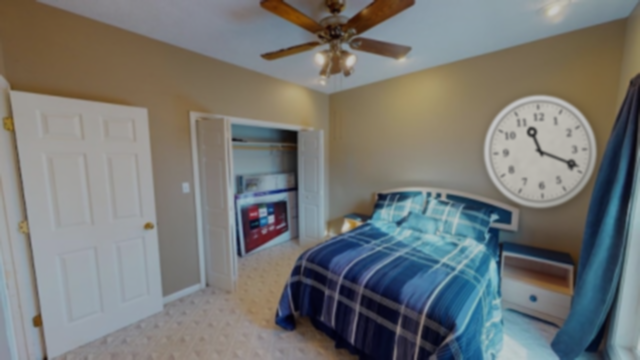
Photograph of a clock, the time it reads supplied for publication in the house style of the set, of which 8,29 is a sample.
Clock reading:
11,19
